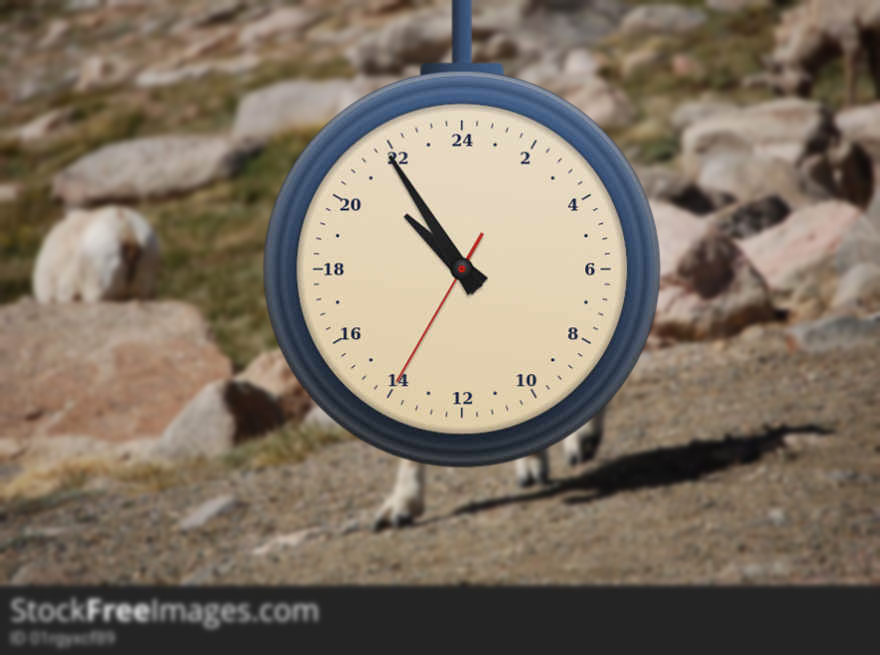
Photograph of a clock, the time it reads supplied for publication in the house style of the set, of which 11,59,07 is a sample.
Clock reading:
20,54,35
